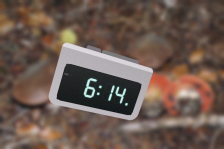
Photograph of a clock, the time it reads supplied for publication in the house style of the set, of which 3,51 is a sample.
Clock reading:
6,14
